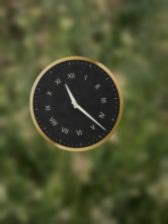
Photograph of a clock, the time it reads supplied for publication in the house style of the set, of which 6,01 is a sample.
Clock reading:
11,23
